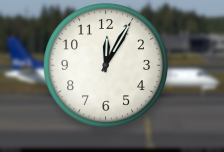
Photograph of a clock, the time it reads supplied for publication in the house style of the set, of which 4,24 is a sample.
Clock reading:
12,05
